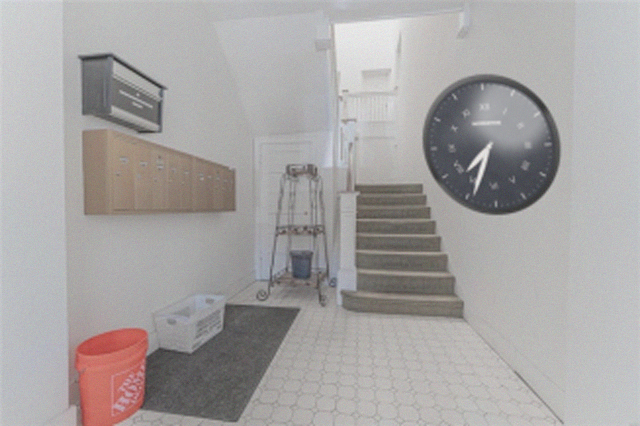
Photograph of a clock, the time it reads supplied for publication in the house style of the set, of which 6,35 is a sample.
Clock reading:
7,34
